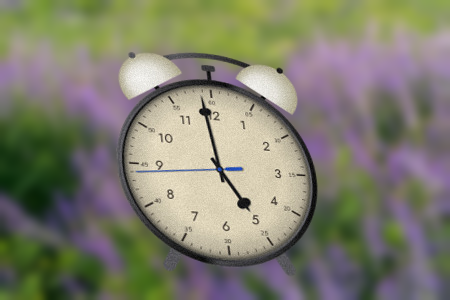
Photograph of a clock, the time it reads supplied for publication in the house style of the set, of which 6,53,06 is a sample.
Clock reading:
4,58,44
